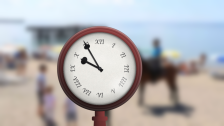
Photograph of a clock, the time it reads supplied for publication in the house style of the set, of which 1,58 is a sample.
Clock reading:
9,55
